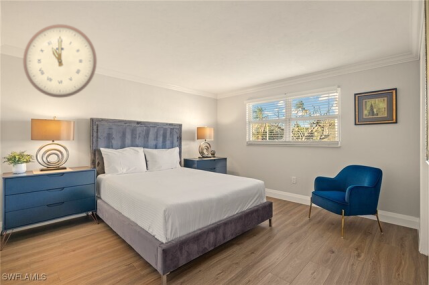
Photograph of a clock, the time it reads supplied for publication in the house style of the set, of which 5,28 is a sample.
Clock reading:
11,00
